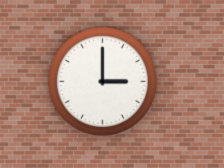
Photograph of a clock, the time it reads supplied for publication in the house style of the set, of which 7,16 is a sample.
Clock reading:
3,00
